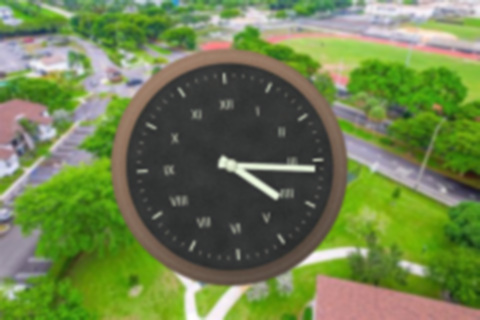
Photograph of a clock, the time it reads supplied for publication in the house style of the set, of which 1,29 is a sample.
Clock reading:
4,16
